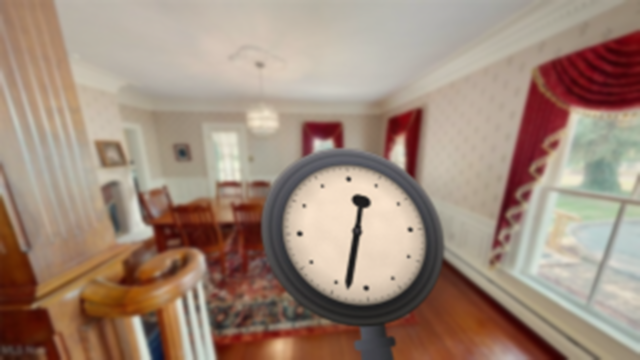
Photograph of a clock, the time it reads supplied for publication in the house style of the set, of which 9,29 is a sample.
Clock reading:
12,33
